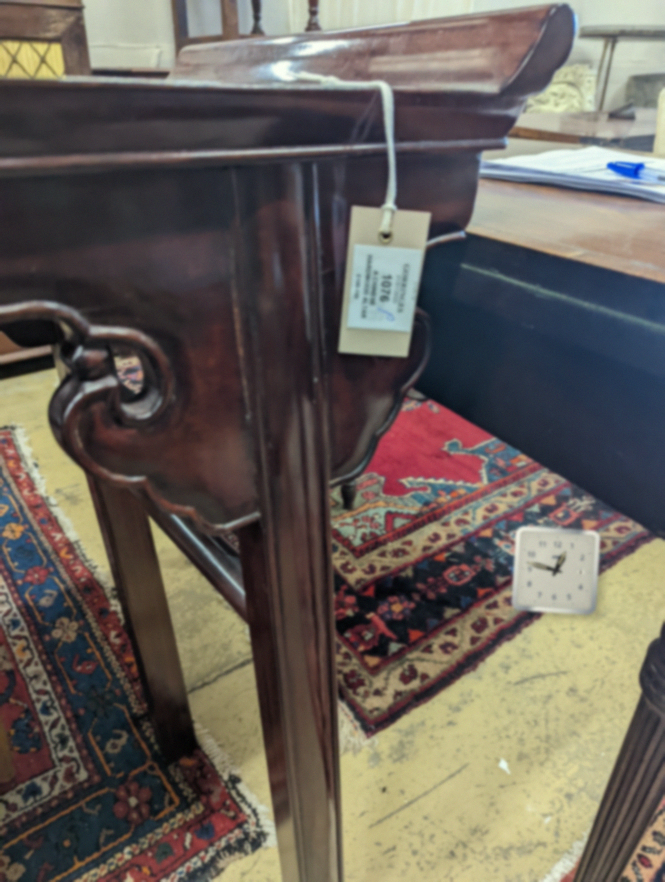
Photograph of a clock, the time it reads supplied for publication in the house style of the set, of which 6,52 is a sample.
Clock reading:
12,47
